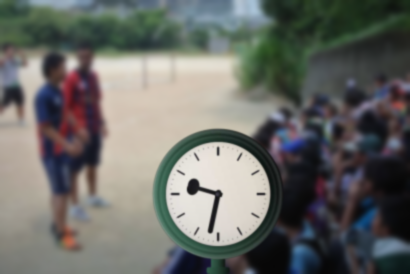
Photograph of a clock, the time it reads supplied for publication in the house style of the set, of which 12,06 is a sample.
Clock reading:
9,32
